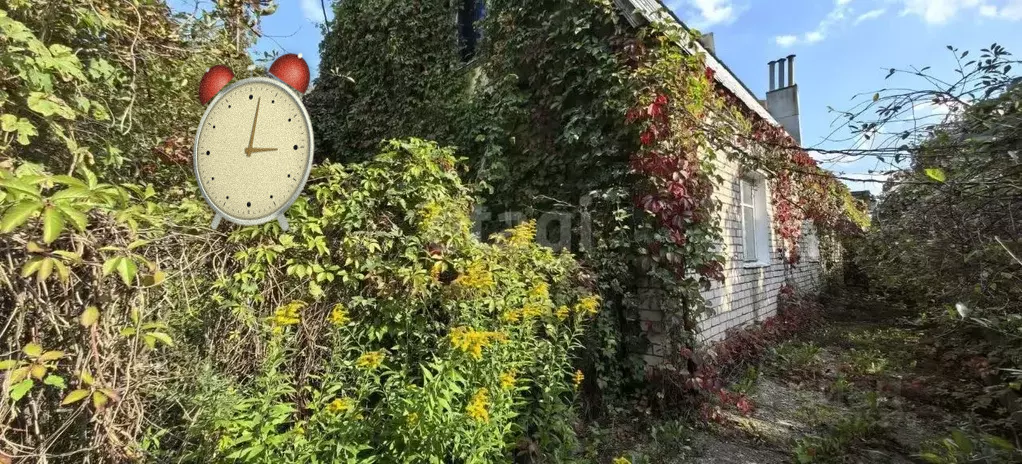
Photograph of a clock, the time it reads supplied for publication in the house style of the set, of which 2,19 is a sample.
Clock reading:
3,02
